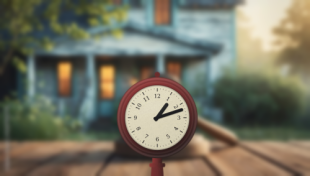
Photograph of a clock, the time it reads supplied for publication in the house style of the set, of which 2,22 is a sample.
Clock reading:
1,12
